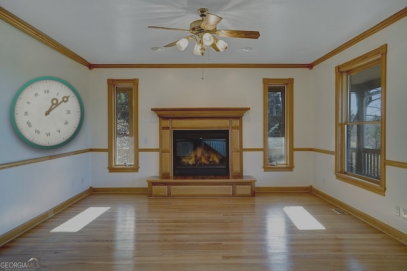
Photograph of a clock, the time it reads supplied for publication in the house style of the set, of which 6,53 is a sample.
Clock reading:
1,09
